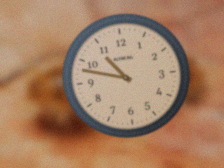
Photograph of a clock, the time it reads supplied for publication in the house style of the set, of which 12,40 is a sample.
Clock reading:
10,48
